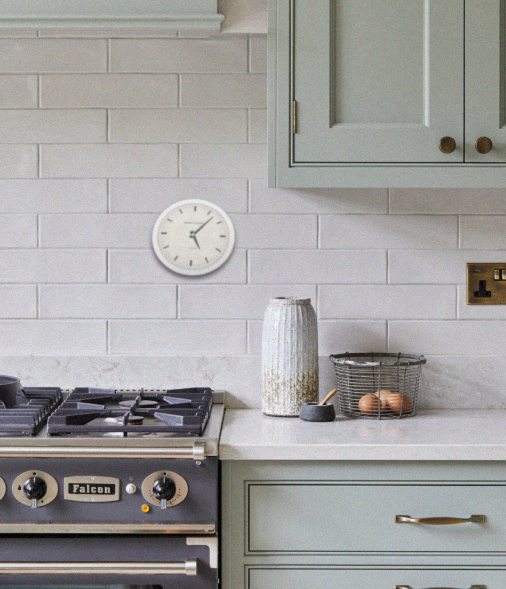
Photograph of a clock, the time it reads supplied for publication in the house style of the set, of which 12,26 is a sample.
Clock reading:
5,07
